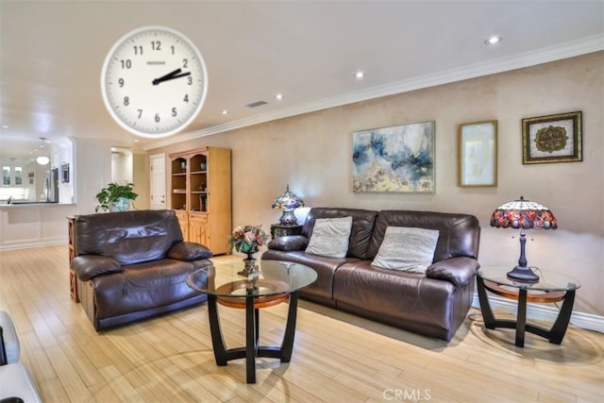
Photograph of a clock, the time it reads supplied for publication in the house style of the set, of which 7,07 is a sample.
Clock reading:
2,13
